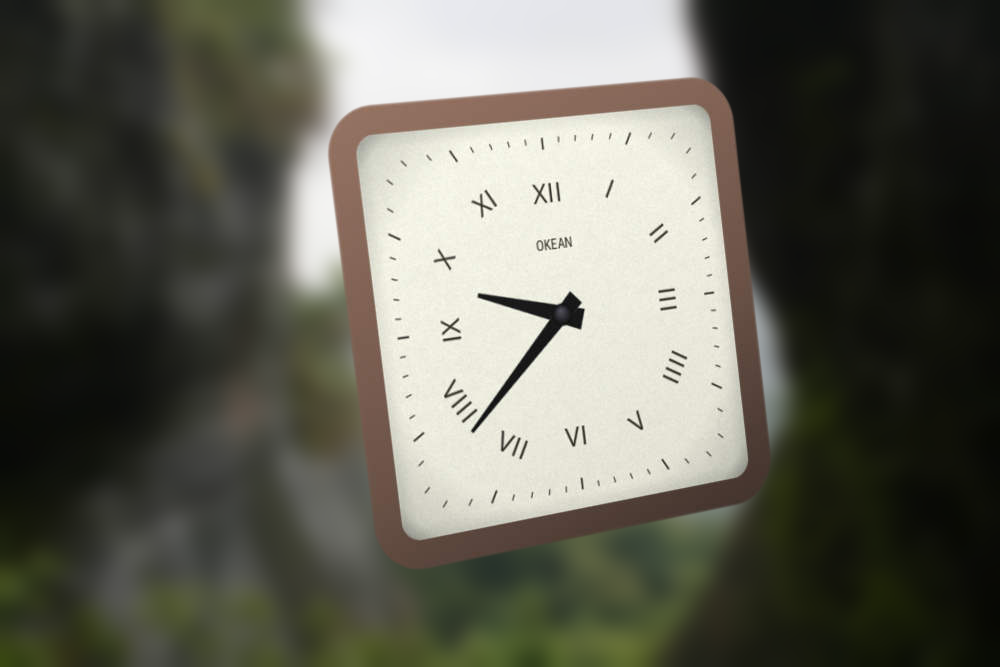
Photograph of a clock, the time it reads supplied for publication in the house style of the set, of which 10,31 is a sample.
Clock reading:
9,38
